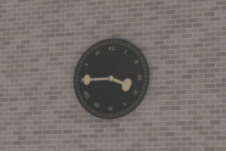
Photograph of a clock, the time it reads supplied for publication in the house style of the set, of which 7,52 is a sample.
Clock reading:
3,45
